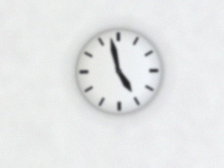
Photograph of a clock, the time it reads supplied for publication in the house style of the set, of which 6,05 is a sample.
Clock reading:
4,58
